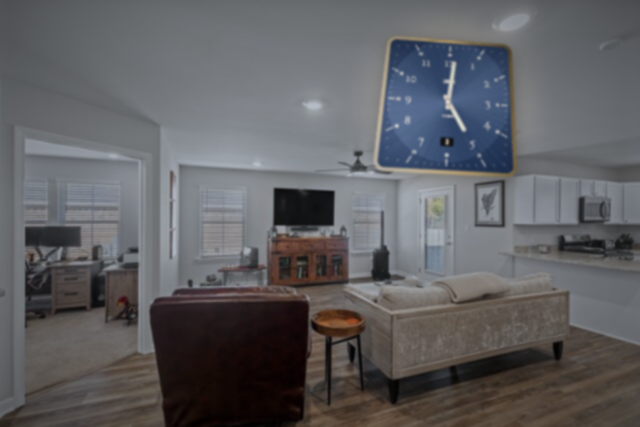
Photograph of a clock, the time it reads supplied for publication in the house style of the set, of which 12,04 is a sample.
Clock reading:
5,01
